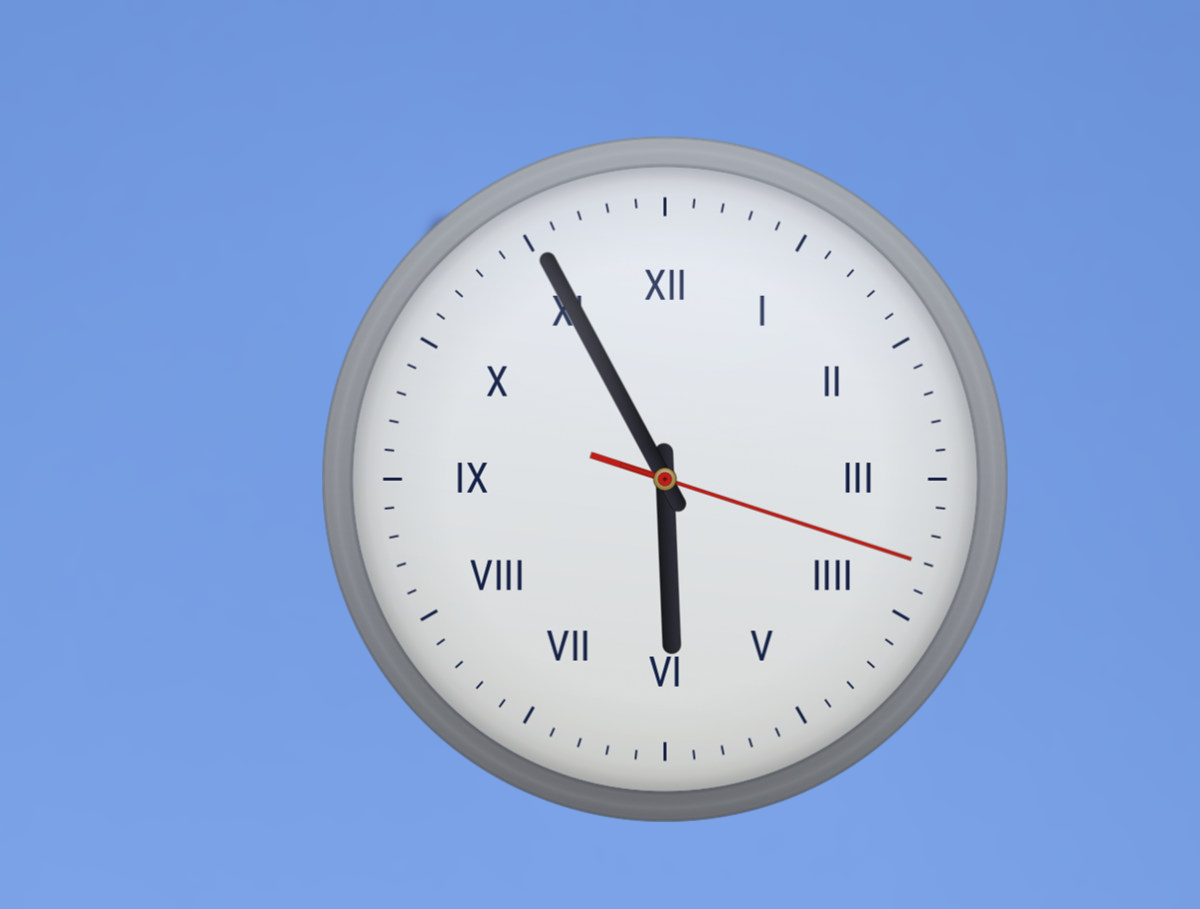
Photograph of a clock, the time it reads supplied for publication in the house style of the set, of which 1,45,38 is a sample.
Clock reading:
5,55,18
